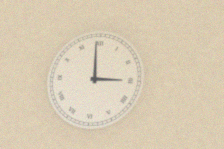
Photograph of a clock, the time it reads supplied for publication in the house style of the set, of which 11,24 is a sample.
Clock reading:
2,59
